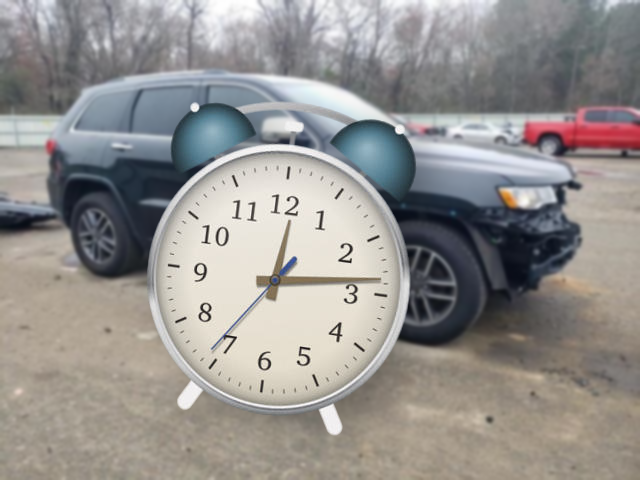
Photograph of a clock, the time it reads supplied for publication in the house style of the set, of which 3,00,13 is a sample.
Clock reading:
12,13,36
